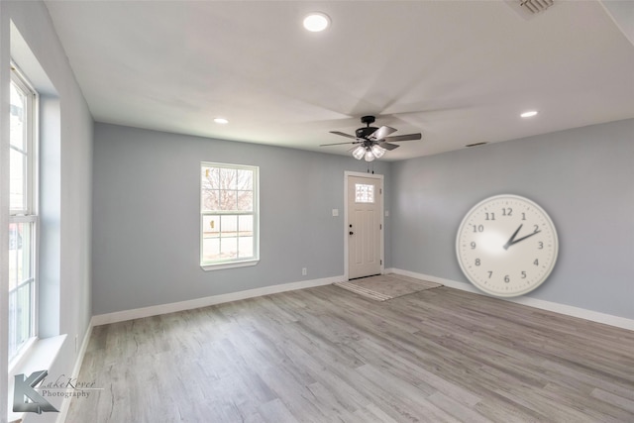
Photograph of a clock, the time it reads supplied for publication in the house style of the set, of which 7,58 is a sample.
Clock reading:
1,11
